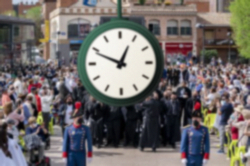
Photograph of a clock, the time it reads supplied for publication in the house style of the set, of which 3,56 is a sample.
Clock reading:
12,49
